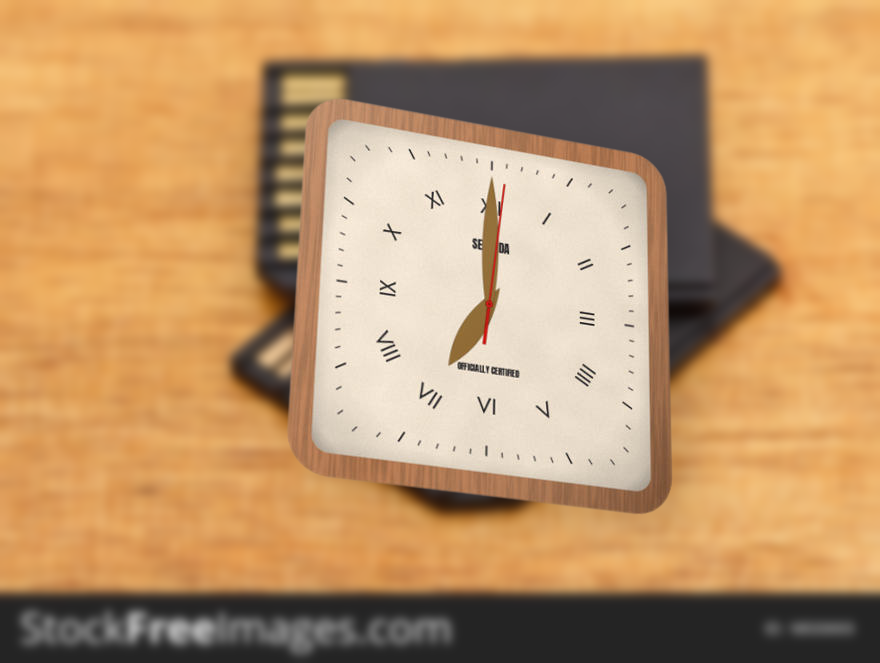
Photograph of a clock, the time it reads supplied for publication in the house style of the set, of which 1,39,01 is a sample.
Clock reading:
7,00,01
